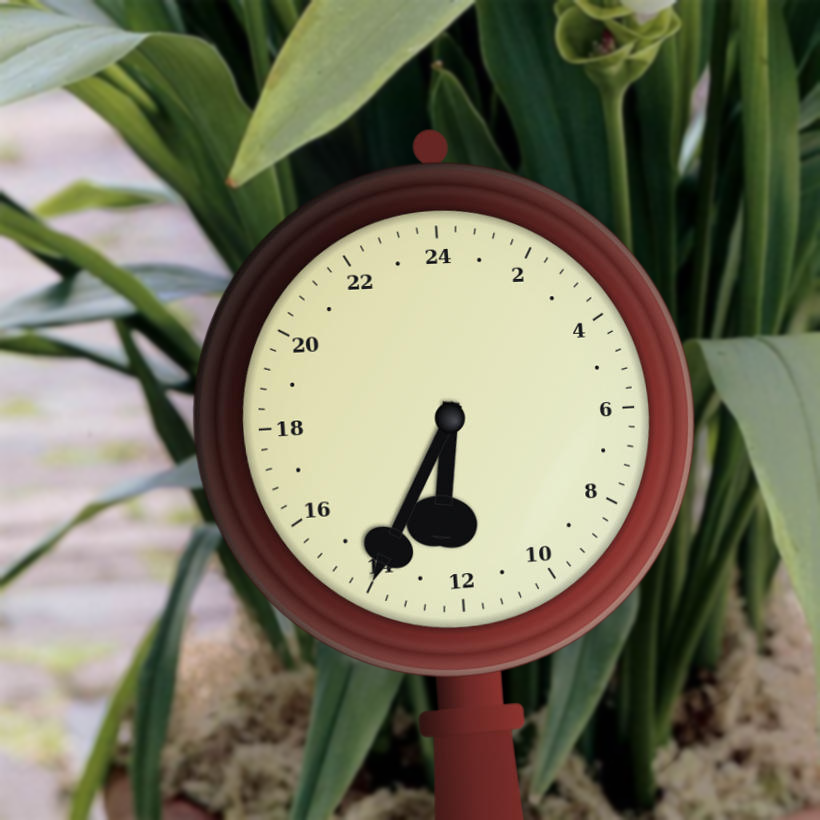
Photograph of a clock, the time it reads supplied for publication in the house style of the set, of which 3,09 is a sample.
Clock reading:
12,35
